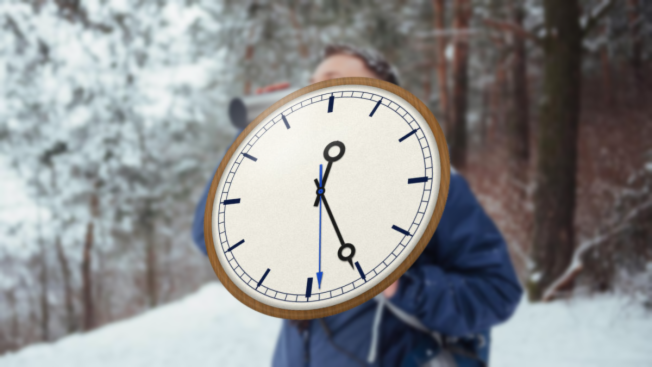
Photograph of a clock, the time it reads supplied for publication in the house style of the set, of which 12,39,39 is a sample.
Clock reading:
12,25,29
